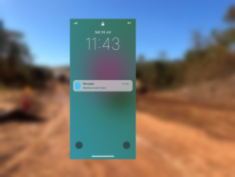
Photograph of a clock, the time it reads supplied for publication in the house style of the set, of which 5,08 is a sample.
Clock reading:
11,43
